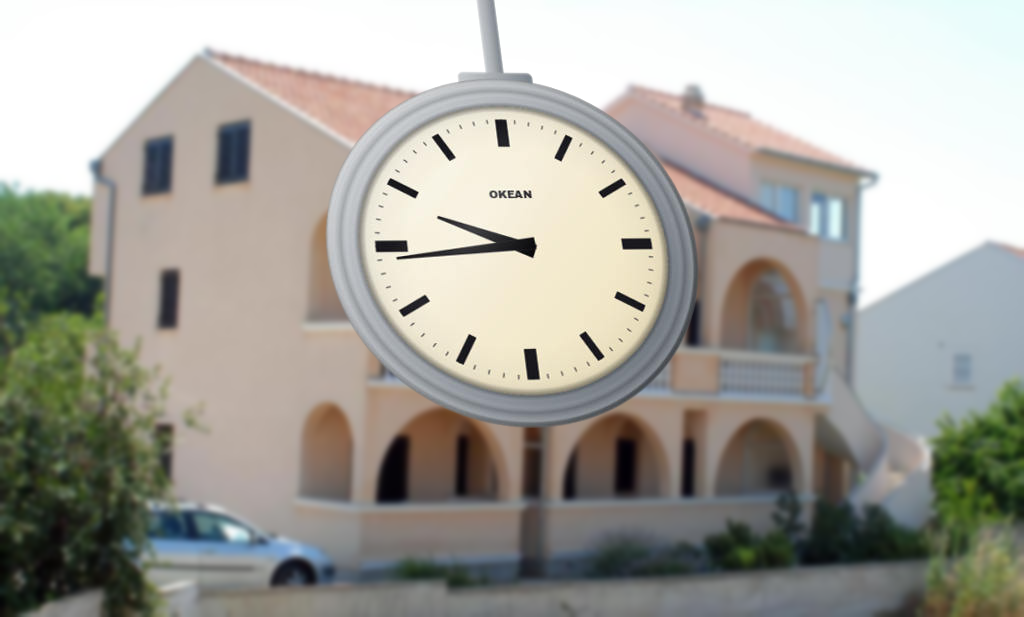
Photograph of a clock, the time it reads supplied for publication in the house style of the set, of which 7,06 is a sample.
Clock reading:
9,44
